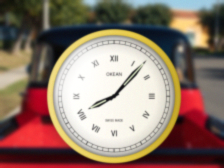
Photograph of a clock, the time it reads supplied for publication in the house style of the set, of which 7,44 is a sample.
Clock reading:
8,07
